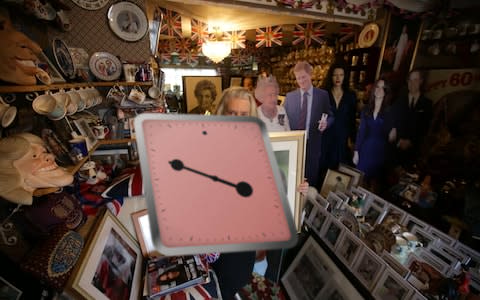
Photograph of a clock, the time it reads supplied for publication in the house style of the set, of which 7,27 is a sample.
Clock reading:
3,49
